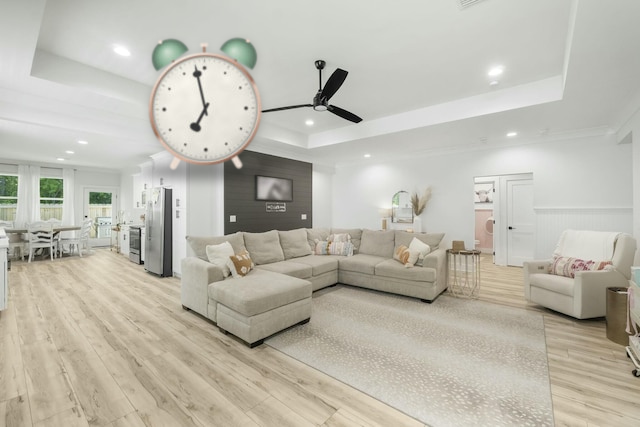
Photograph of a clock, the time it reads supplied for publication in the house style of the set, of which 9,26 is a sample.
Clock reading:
6,58
